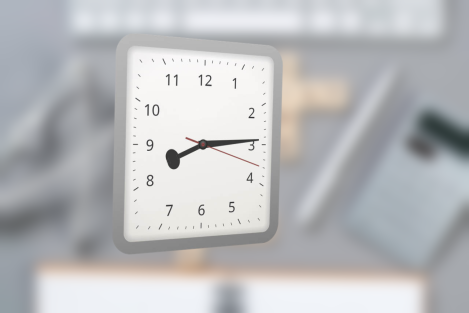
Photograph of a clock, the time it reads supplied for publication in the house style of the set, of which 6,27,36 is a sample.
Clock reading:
8,14,18
